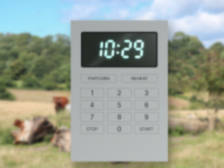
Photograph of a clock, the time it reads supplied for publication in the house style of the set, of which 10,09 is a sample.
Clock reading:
10,29
